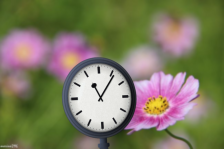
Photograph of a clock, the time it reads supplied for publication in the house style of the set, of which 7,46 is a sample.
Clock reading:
11,06
